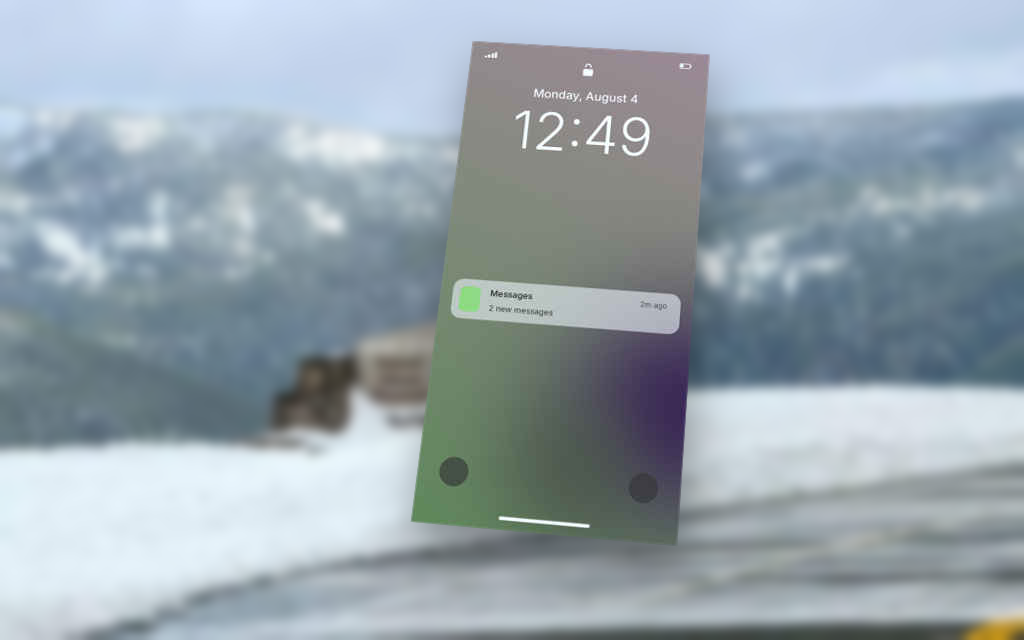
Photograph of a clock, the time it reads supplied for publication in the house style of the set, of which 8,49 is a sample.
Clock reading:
12,49
